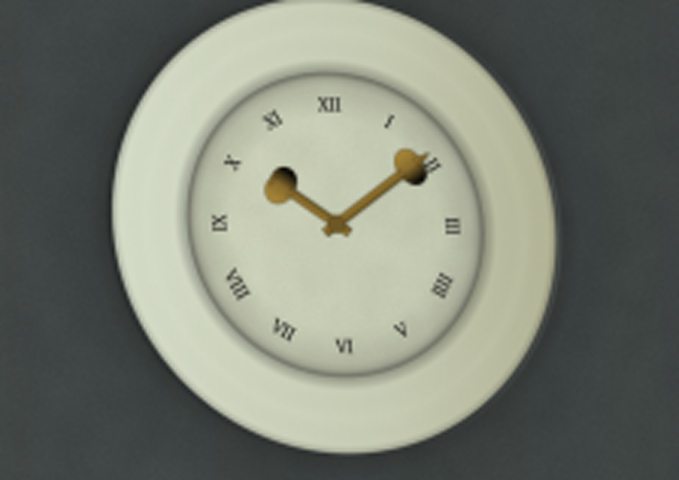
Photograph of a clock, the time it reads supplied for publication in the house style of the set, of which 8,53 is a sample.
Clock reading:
10,09
